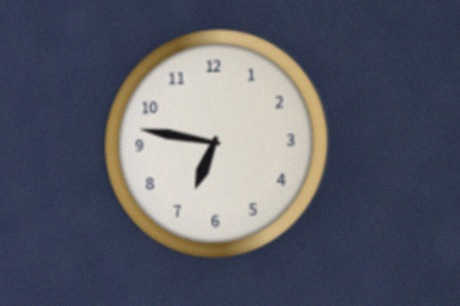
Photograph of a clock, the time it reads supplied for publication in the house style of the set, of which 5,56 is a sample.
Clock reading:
6,47
